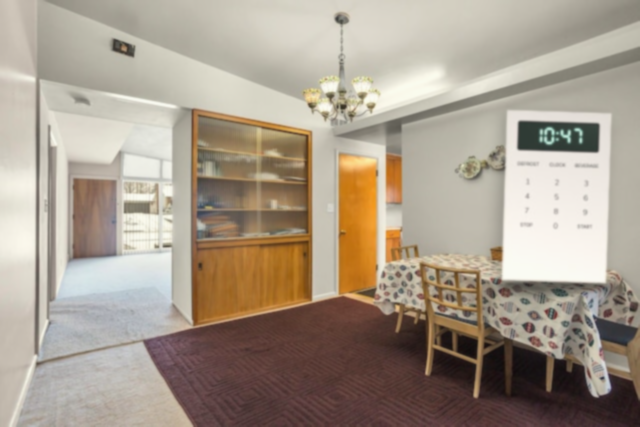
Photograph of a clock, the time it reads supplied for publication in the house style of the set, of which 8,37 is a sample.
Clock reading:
10,47
